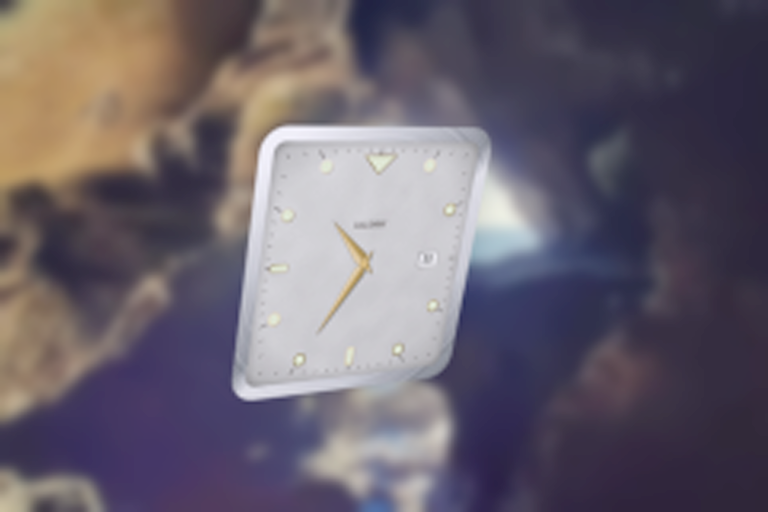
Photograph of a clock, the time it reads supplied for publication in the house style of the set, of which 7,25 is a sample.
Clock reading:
10,35
